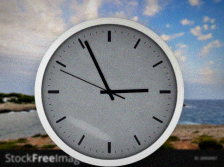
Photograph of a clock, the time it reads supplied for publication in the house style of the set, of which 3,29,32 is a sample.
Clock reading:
2,55,49
